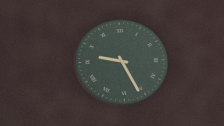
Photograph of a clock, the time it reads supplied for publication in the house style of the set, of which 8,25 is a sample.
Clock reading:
9,26
